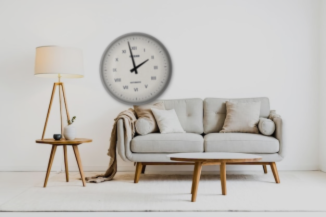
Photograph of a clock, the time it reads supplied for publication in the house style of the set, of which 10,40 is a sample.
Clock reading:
1,58
